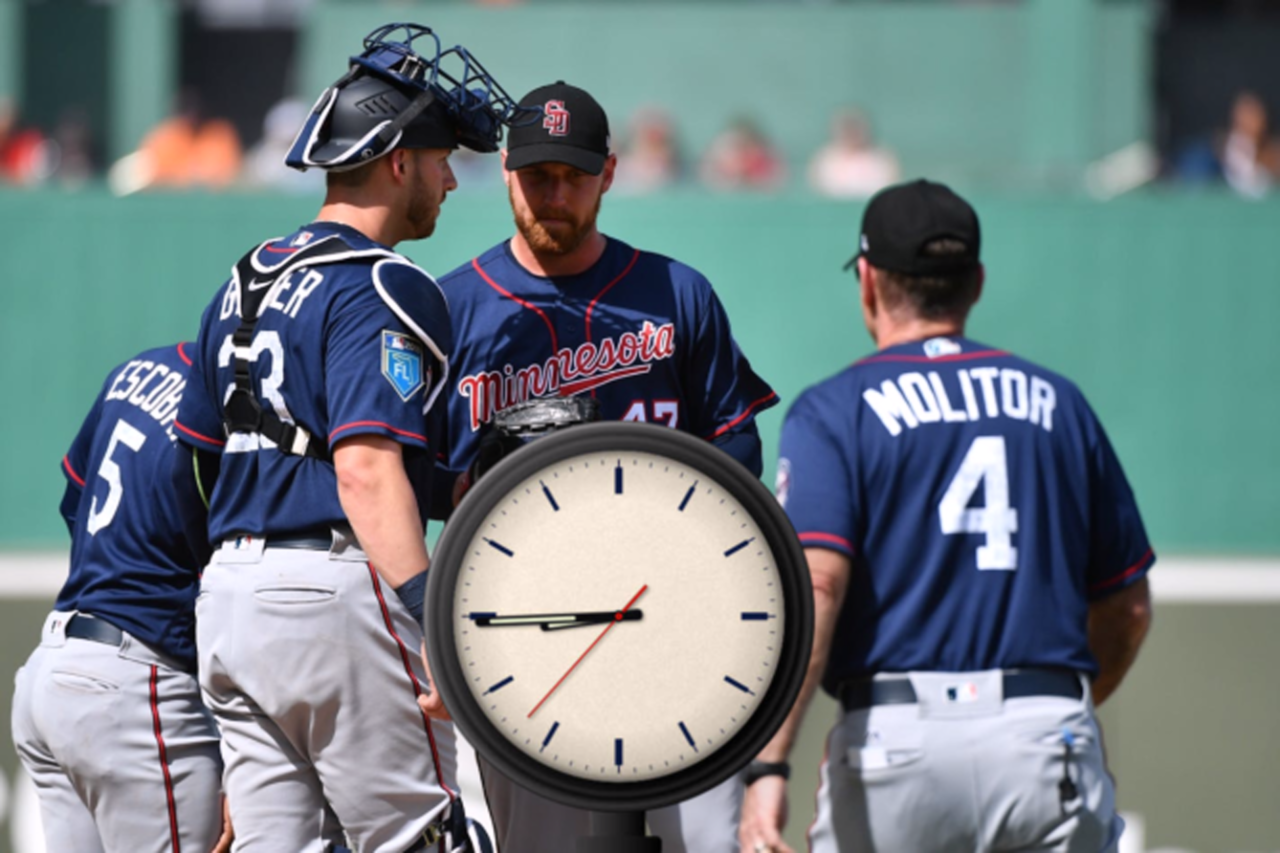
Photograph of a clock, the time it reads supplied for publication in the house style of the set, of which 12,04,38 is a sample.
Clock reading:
8,44,37
